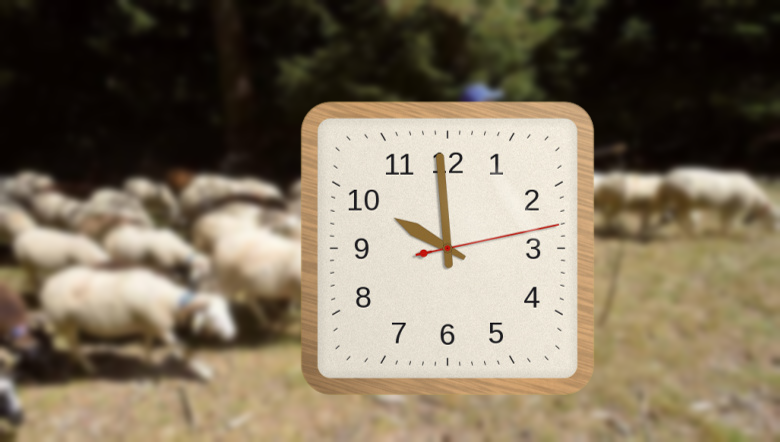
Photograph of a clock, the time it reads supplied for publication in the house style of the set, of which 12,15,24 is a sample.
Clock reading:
9,59,13
